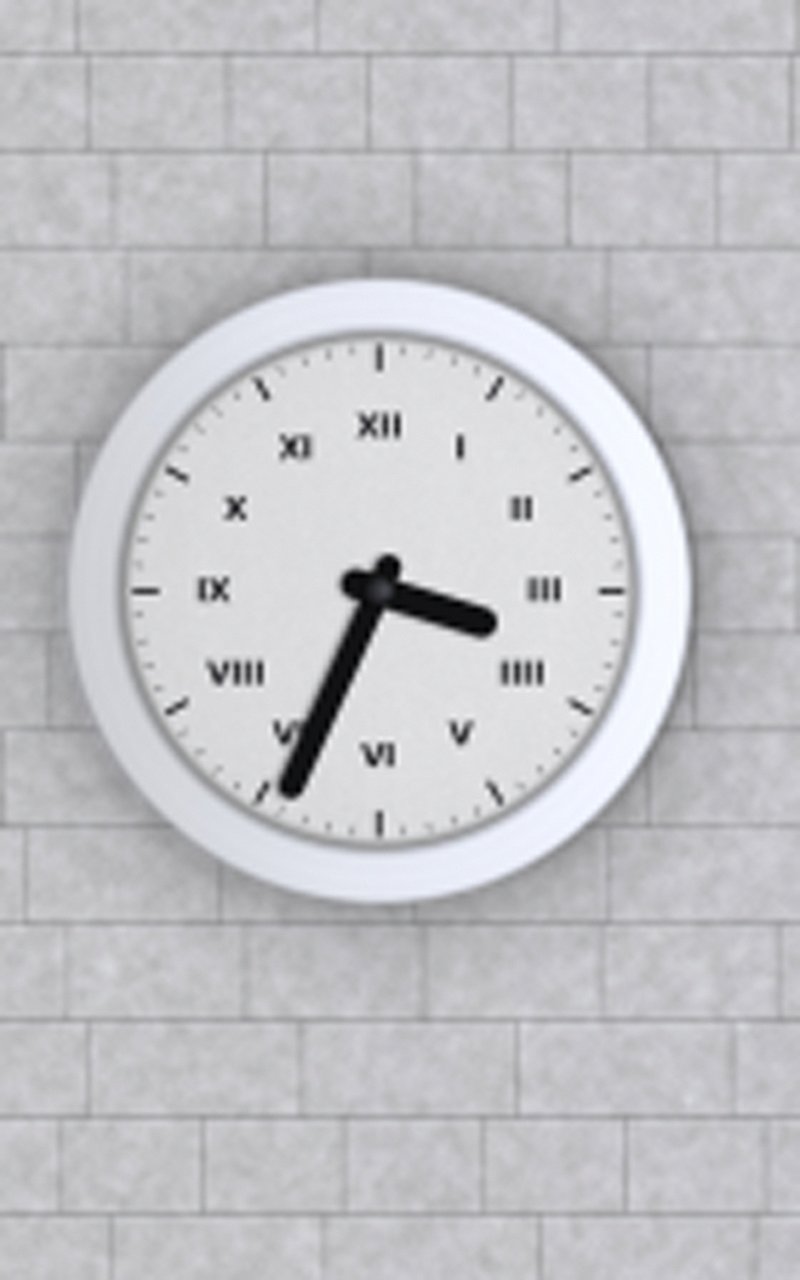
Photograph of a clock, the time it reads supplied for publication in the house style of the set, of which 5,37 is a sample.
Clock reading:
3,34
